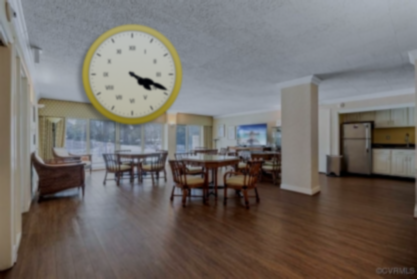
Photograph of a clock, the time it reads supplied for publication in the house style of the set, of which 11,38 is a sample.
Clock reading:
4,19
